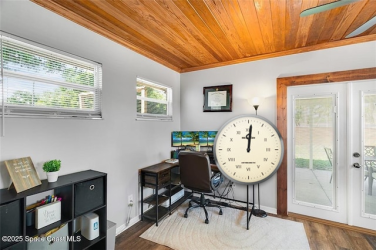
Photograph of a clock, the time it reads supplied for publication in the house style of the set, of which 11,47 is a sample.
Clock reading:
12,01
